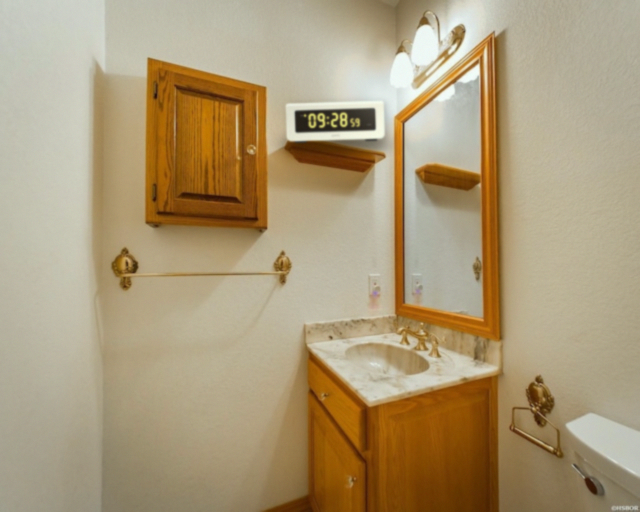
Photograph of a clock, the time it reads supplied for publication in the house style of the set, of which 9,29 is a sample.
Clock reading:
9,28
